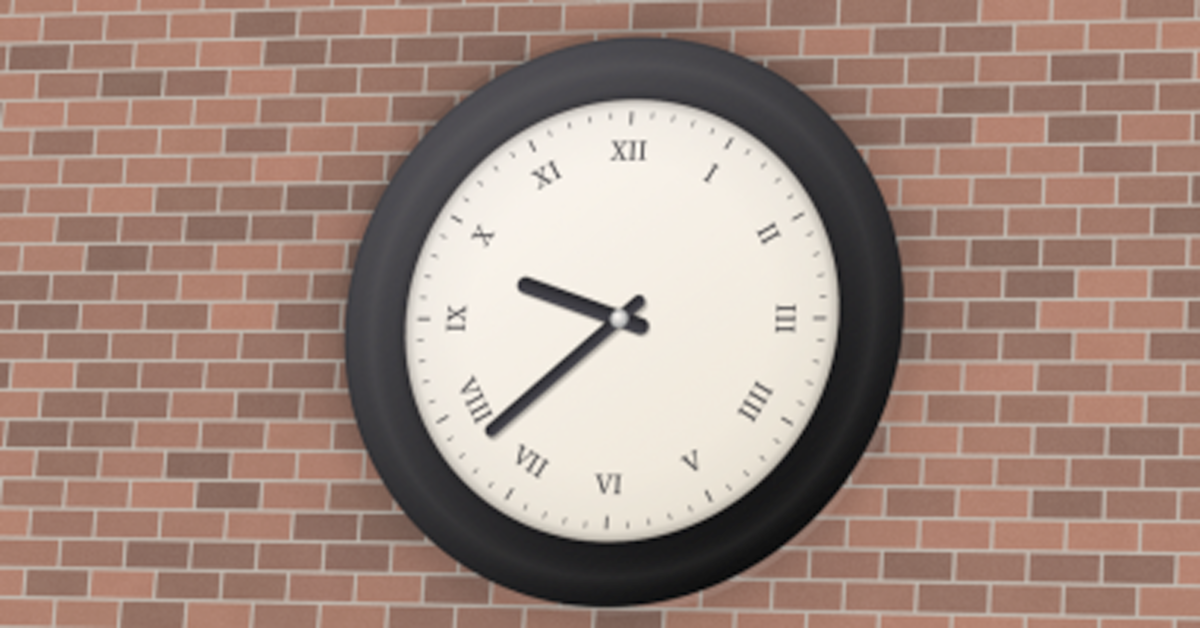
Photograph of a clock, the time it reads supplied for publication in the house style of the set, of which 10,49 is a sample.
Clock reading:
9,38
